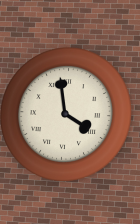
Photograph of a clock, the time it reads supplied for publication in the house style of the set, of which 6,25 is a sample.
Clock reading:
3,58
